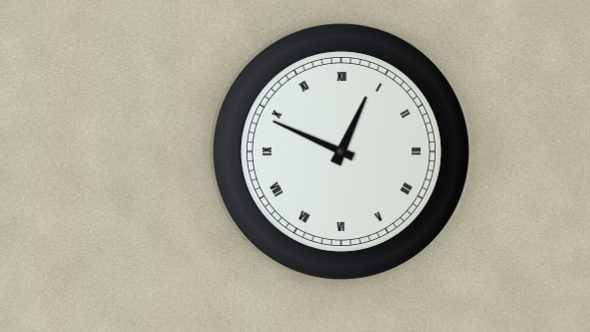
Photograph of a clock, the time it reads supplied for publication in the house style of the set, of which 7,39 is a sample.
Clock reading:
12,49
